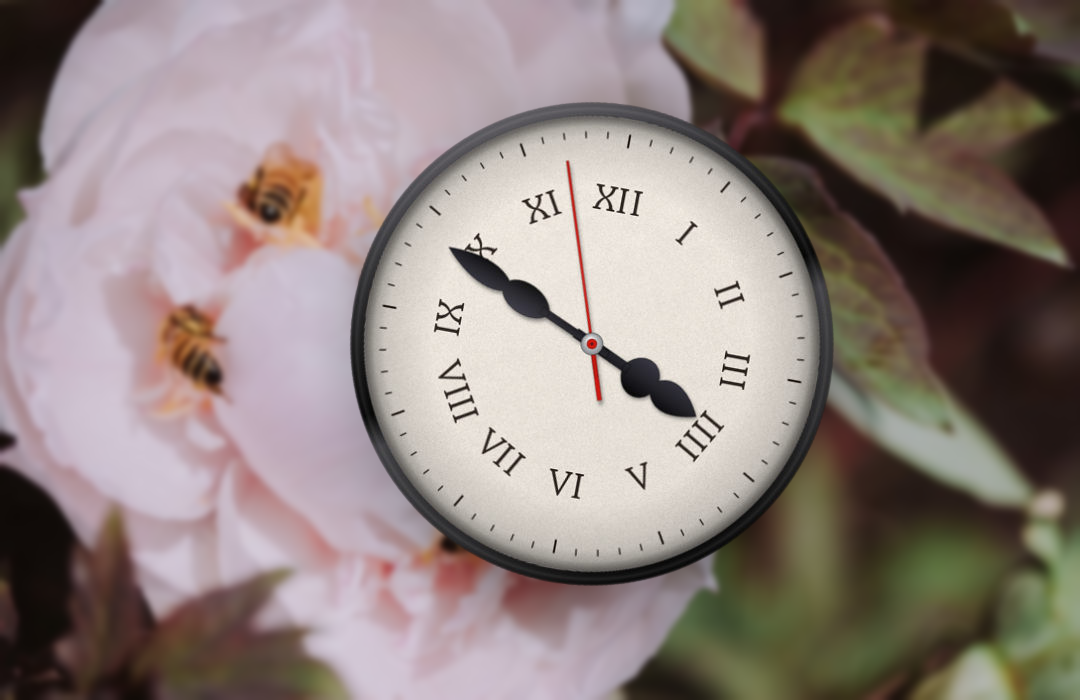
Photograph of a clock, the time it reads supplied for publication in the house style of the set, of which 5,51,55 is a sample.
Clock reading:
3,48,57
